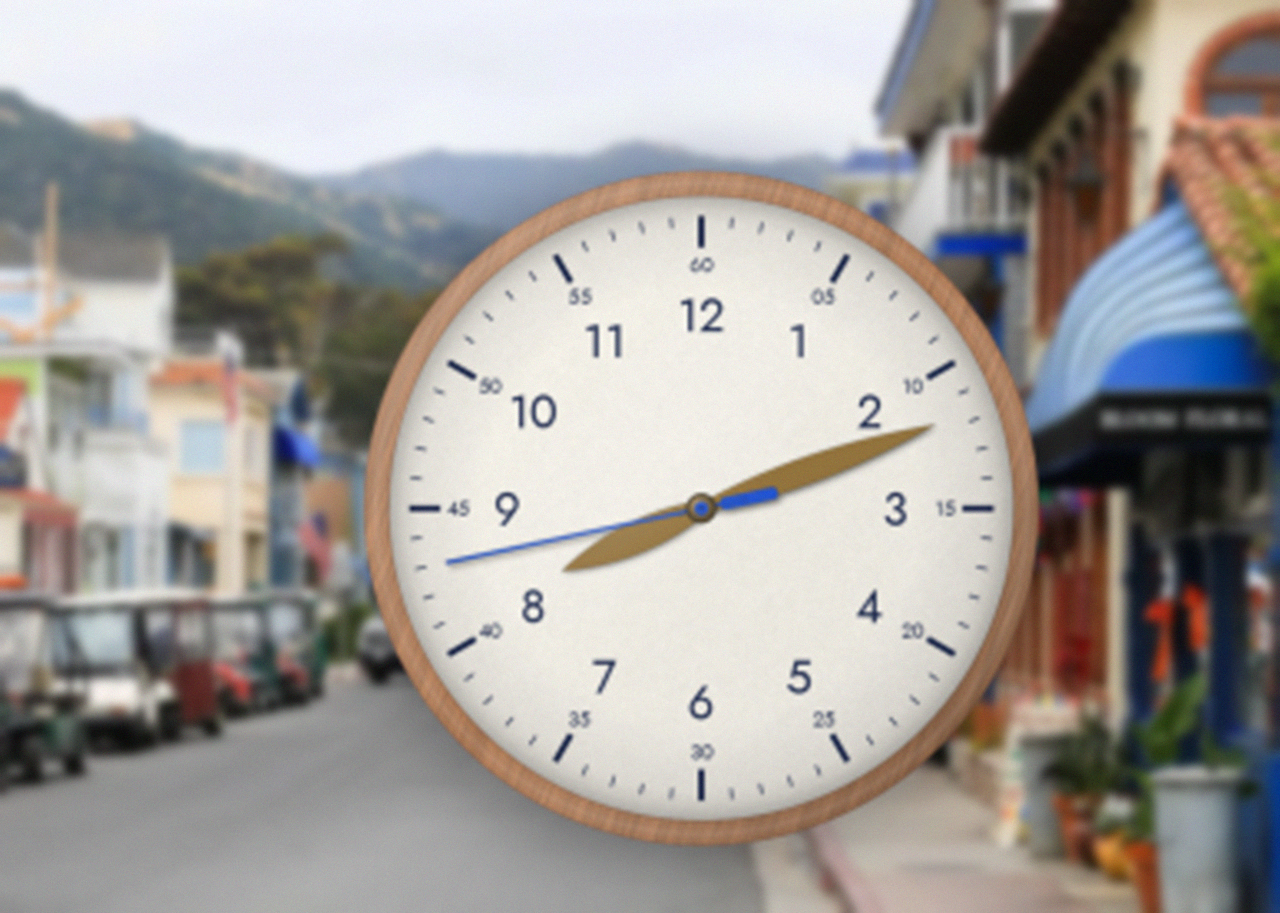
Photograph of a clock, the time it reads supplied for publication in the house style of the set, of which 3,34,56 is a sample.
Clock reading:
8,11,43
